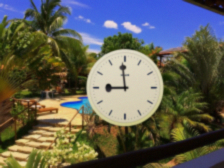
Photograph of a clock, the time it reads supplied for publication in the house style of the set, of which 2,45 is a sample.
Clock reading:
8,59
